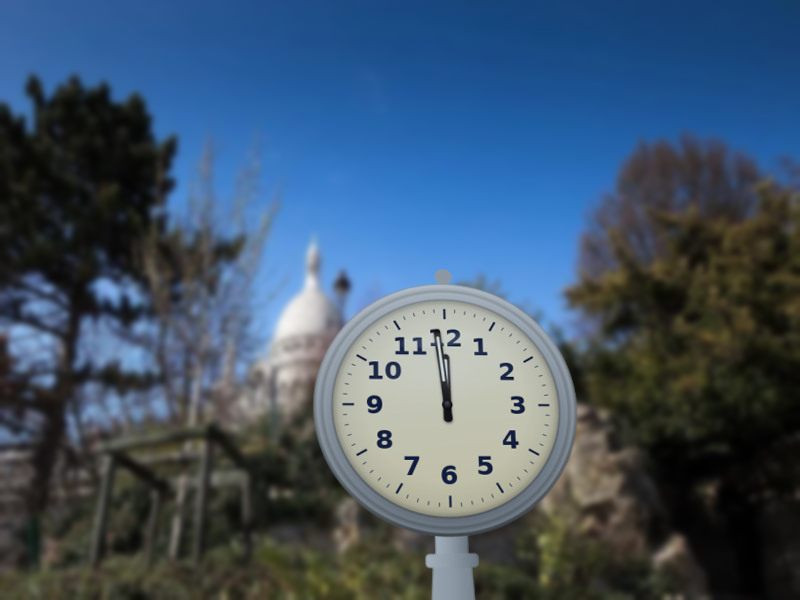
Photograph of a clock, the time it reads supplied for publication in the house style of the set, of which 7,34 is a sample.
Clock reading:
11,59
